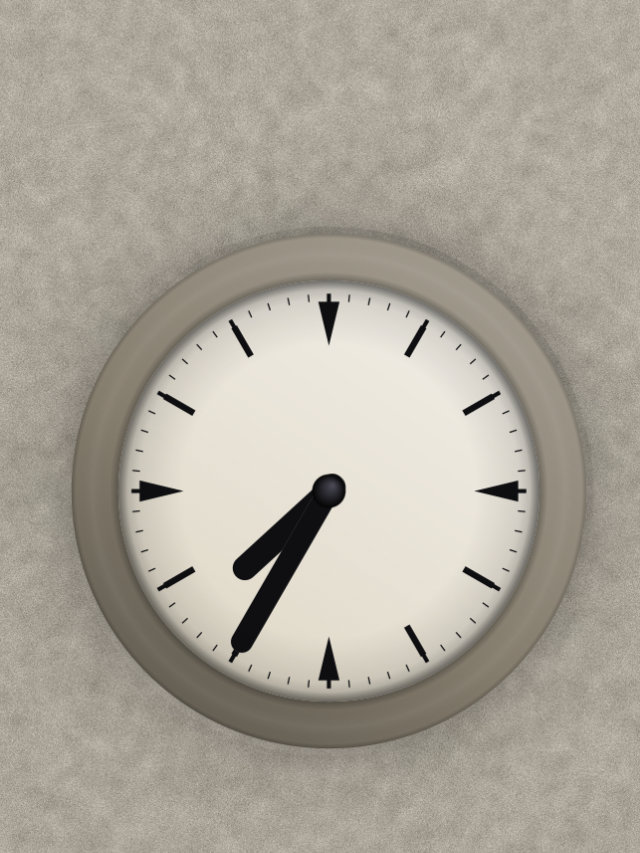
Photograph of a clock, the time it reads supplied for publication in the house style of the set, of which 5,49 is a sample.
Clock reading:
7,35
